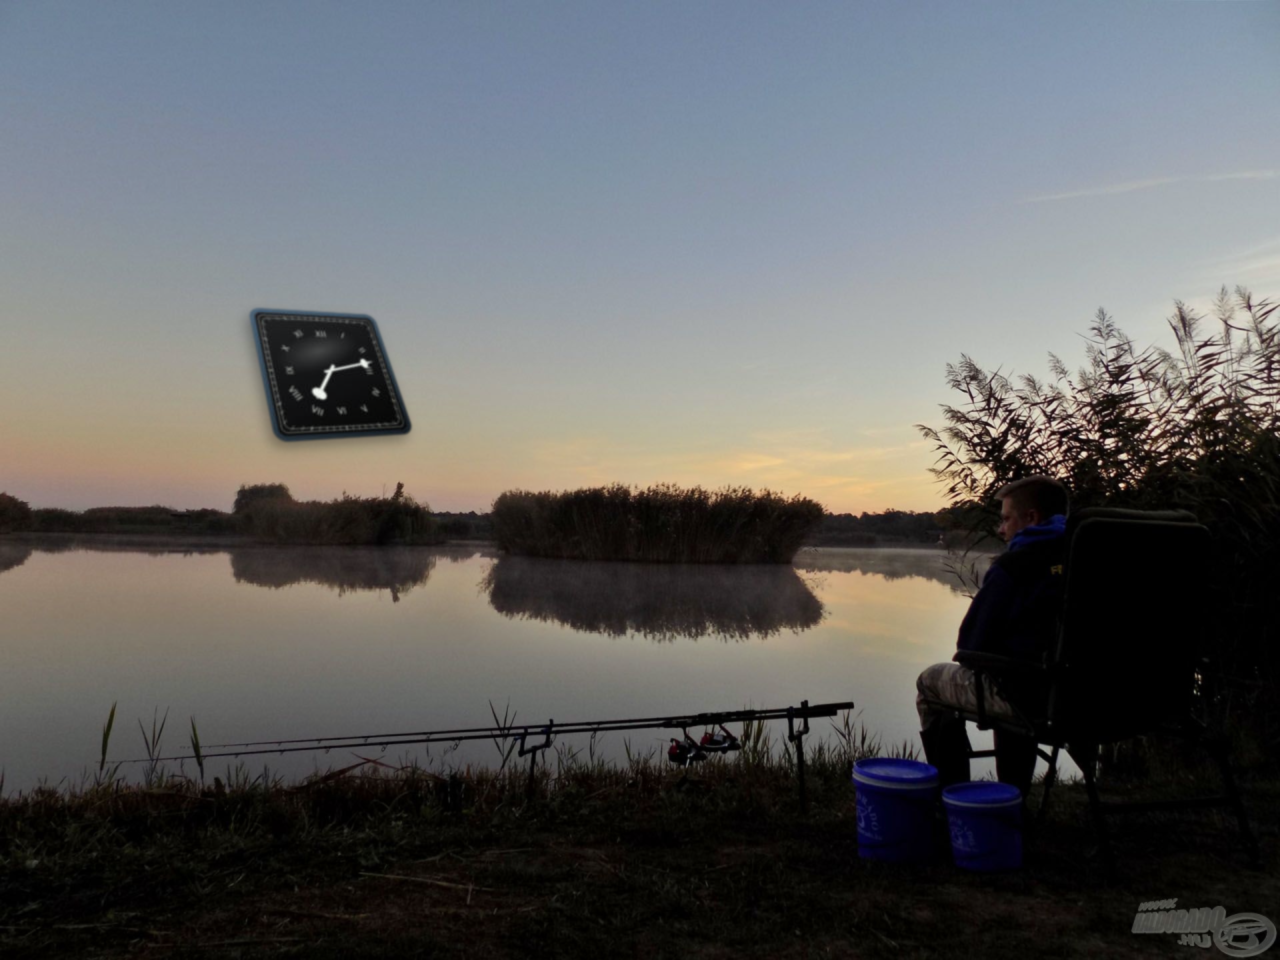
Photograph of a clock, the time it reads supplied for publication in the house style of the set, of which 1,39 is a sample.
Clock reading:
7,13
